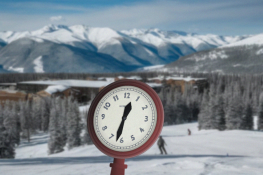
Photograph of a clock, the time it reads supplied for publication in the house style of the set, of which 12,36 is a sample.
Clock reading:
12,32
